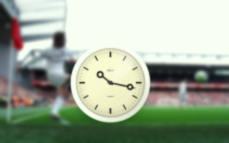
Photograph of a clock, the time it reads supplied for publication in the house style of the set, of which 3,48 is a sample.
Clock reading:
10,17
